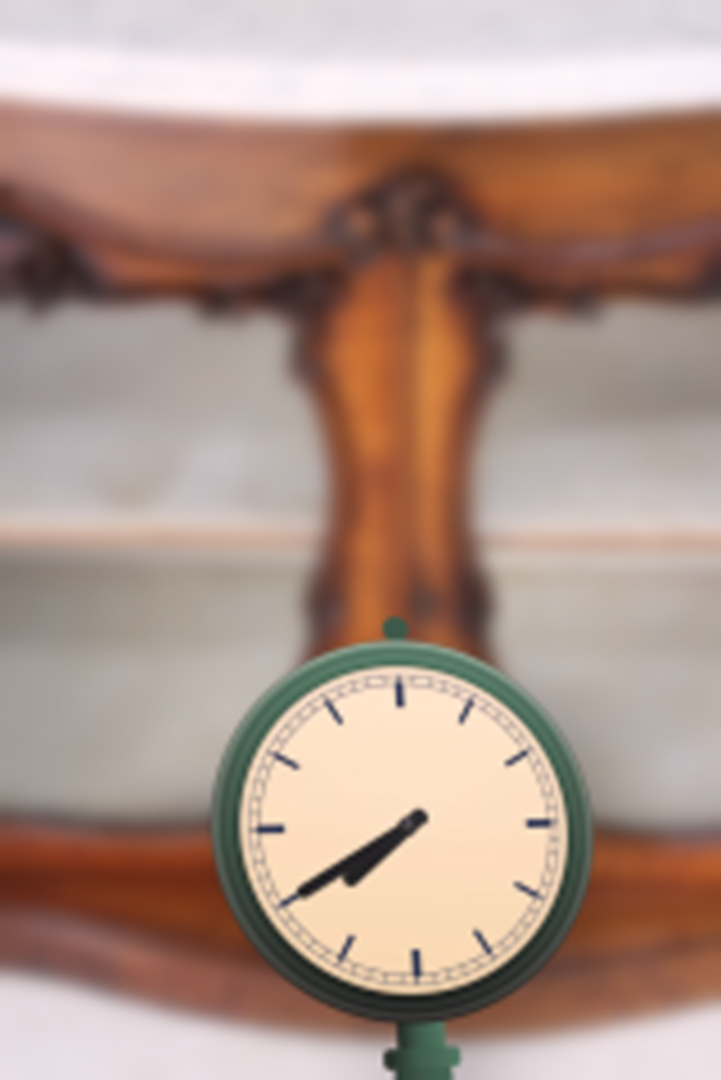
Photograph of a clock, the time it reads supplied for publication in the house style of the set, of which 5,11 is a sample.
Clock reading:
7,40
